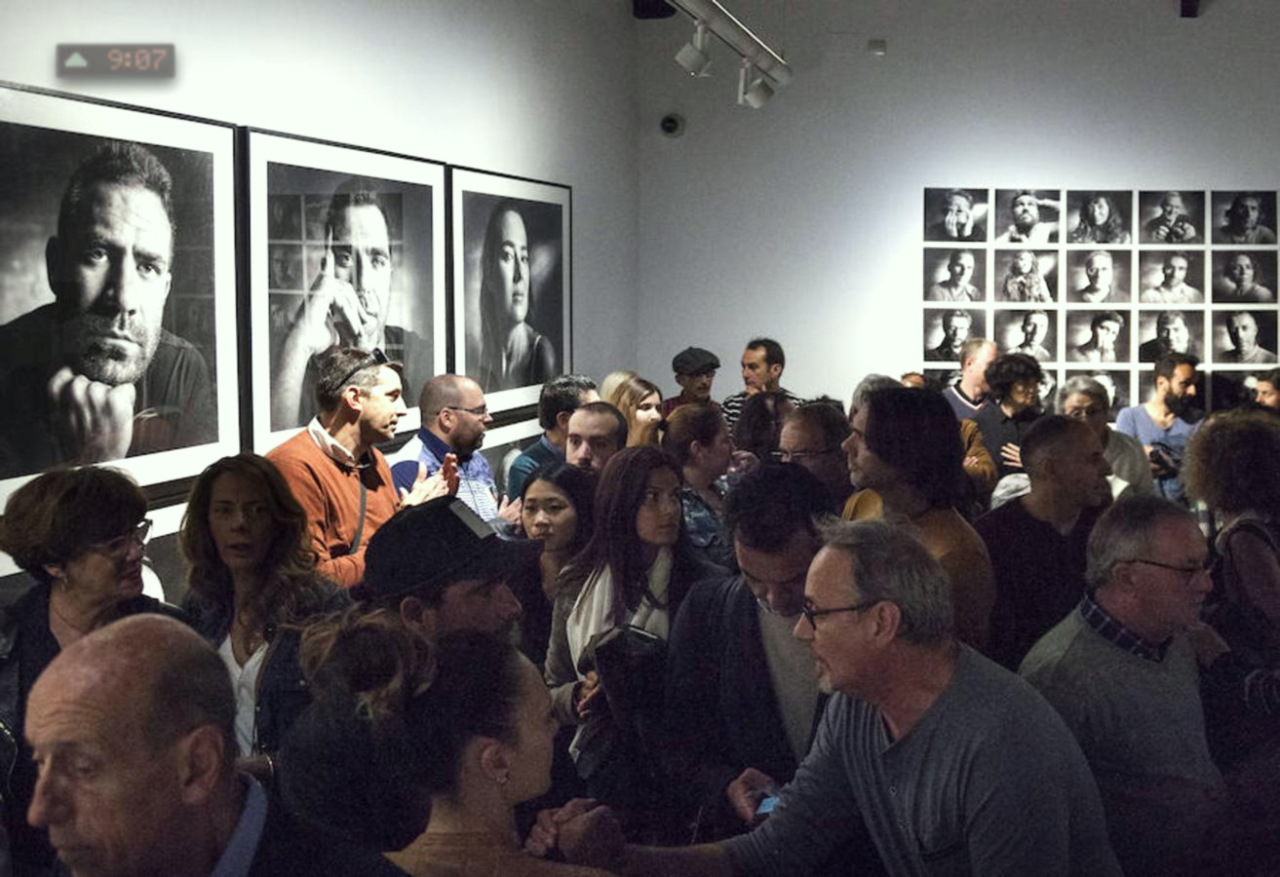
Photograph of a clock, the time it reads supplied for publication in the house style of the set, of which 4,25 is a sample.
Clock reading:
9,07
